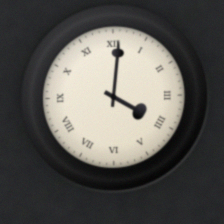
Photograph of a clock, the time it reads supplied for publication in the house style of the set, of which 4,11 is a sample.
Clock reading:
4,01
